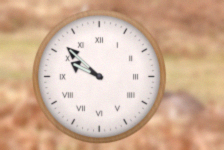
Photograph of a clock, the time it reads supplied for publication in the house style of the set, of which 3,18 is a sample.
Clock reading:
9,52
